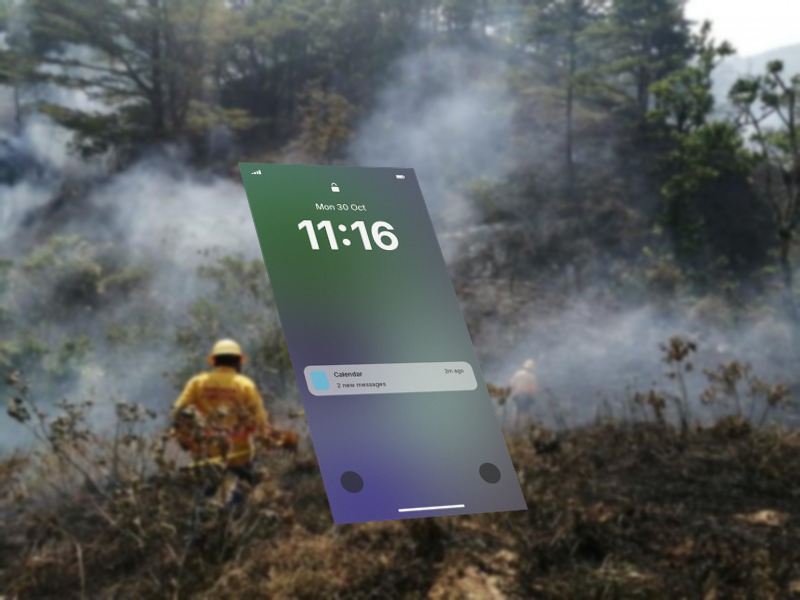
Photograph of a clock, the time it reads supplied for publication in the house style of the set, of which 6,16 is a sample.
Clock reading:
11,16
